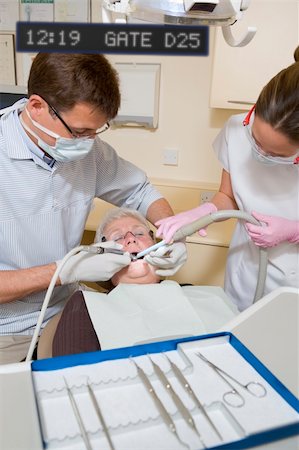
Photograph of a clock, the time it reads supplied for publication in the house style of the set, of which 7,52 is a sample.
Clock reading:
12,19
